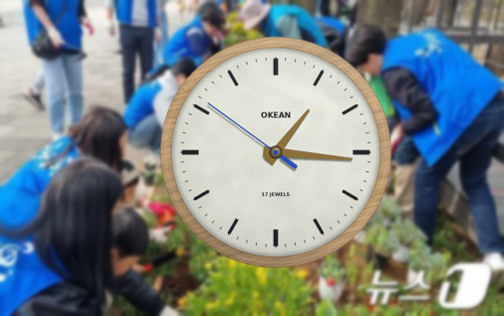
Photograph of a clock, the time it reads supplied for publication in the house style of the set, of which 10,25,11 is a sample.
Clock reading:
1,15,51
